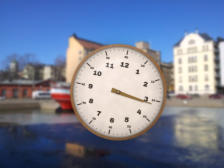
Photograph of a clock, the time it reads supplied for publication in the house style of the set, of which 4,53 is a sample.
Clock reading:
3,16
